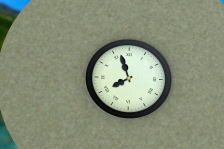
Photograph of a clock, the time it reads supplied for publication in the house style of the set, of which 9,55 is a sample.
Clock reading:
7,57
